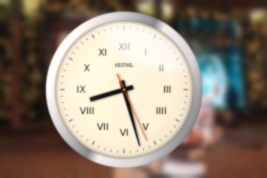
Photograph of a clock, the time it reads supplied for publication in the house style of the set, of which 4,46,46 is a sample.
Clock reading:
8,27,26
